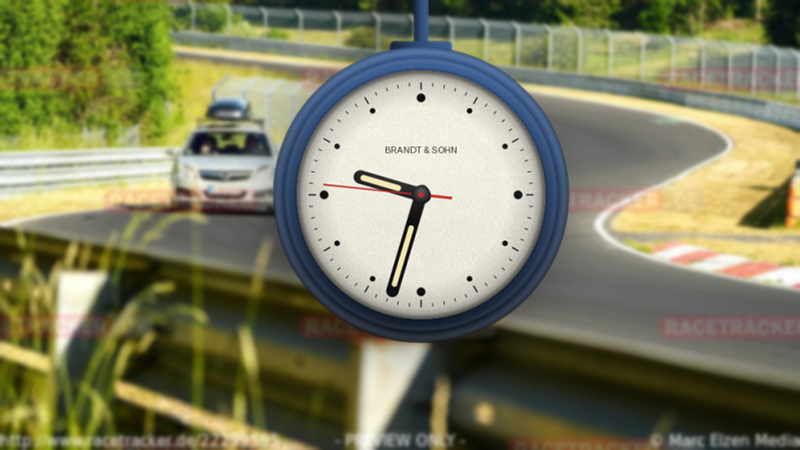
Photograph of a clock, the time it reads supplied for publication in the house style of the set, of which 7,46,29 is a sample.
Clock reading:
9,32,46
